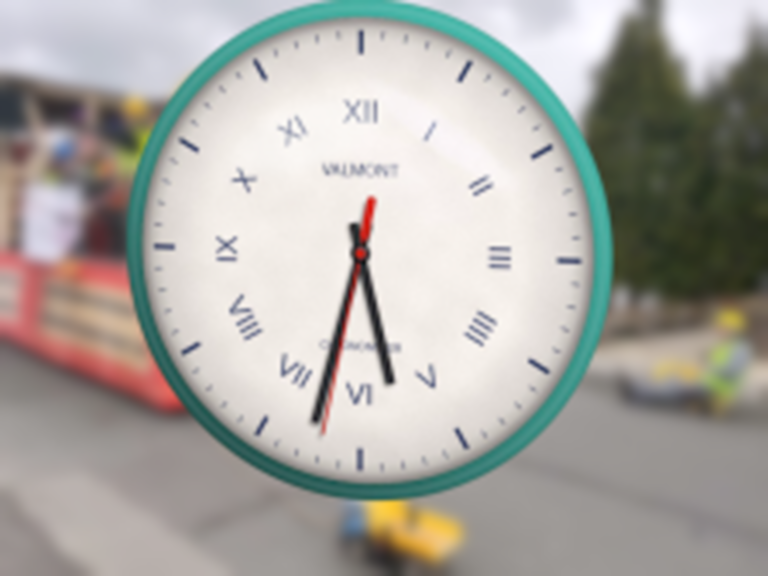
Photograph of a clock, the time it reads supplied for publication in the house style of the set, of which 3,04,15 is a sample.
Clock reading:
5,32,32
